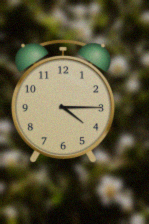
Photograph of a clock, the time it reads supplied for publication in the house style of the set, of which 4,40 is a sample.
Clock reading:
4,15
